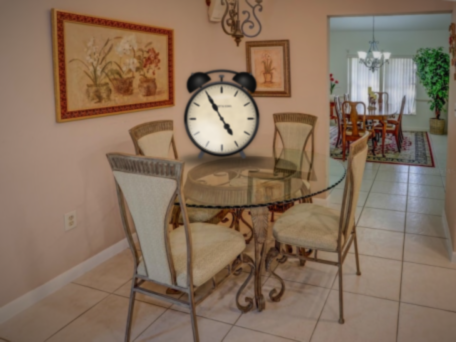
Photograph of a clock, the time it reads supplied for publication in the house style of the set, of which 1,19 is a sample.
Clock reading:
4,55
